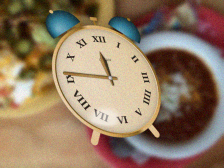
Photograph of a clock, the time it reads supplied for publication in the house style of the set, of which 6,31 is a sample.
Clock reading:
11,46
